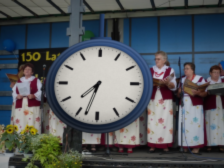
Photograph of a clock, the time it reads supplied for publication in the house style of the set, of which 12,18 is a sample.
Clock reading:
7,33
